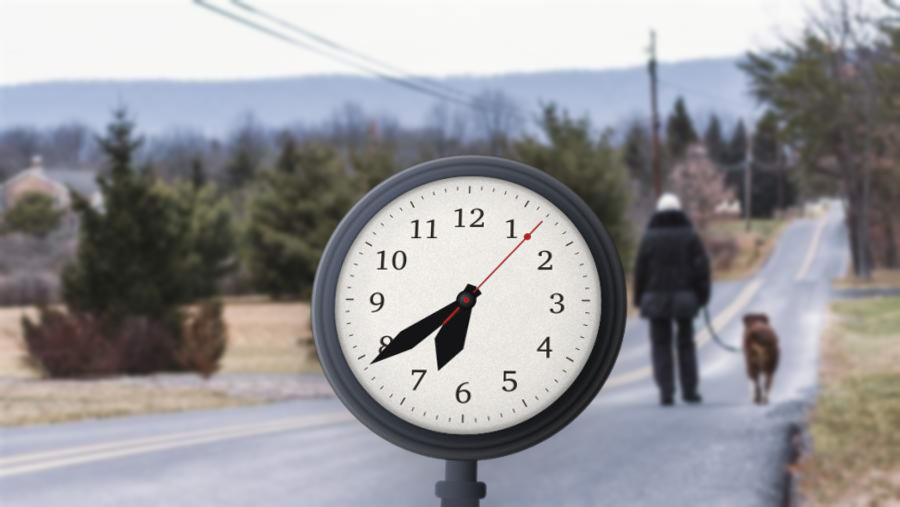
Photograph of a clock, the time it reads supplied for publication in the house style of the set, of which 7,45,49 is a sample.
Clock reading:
6,39,07
